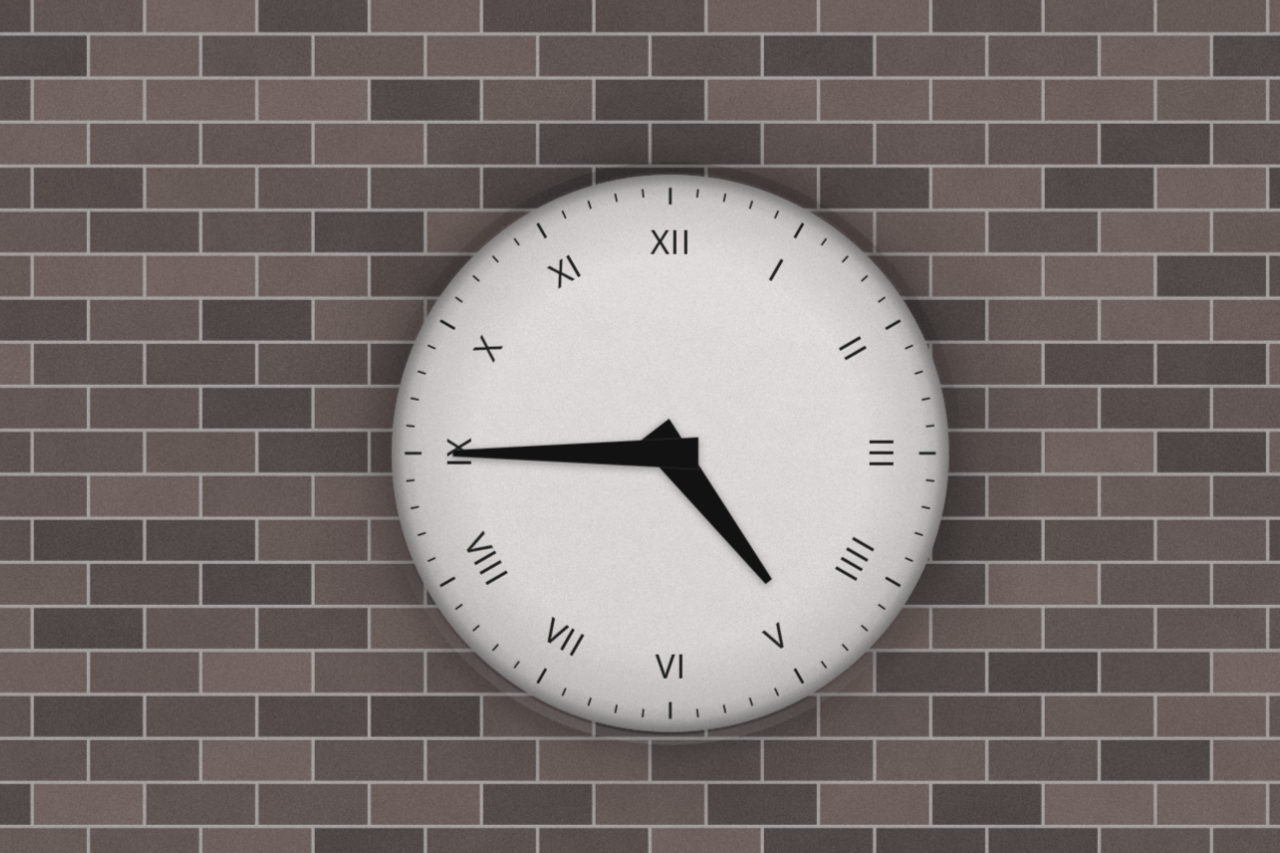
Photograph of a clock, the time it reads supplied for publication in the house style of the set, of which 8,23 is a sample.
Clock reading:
4,45
